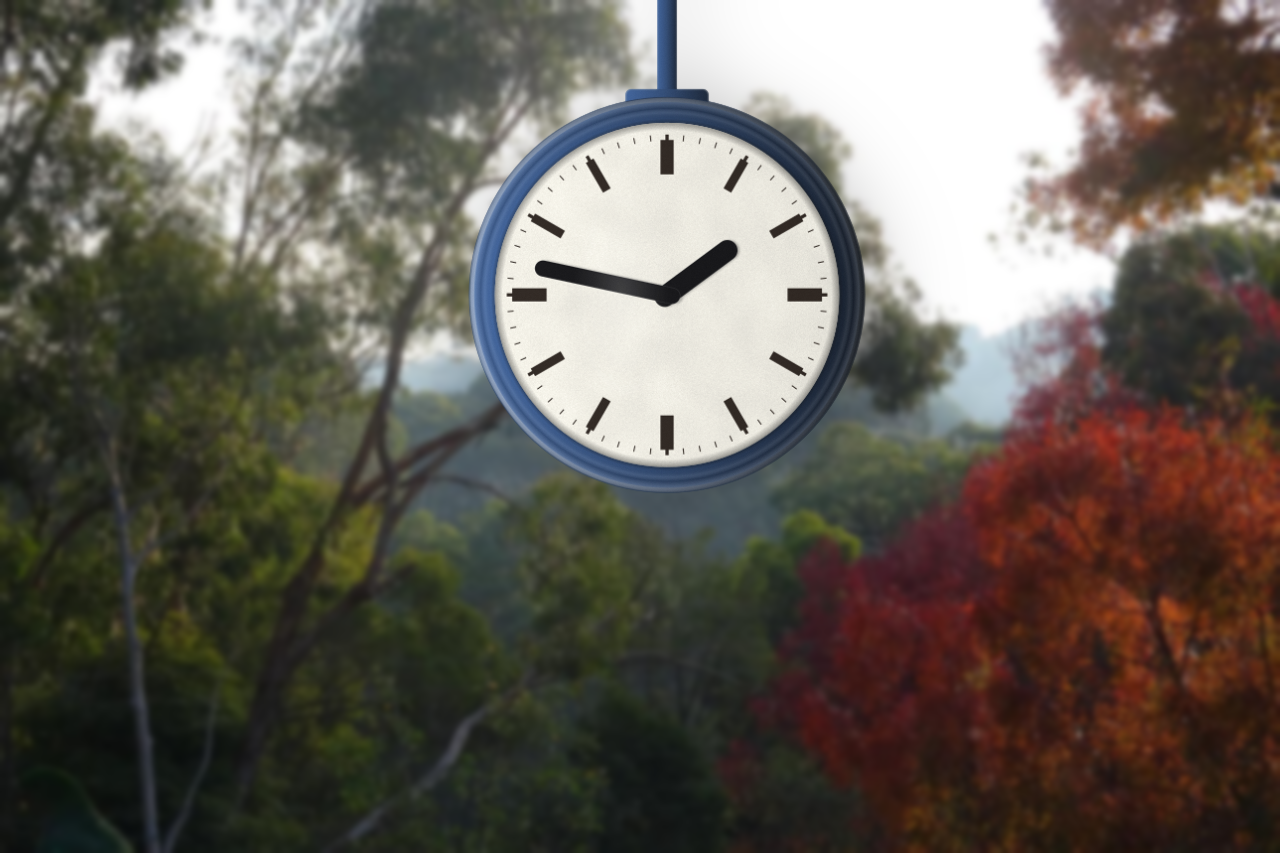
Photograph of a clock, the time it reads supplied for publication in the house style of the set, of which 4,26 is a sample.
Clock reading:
1,47
